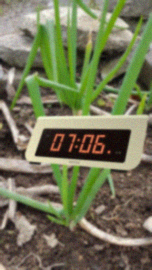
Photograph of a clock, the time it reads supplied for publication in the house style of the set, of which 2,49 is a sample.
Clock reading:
7,06
